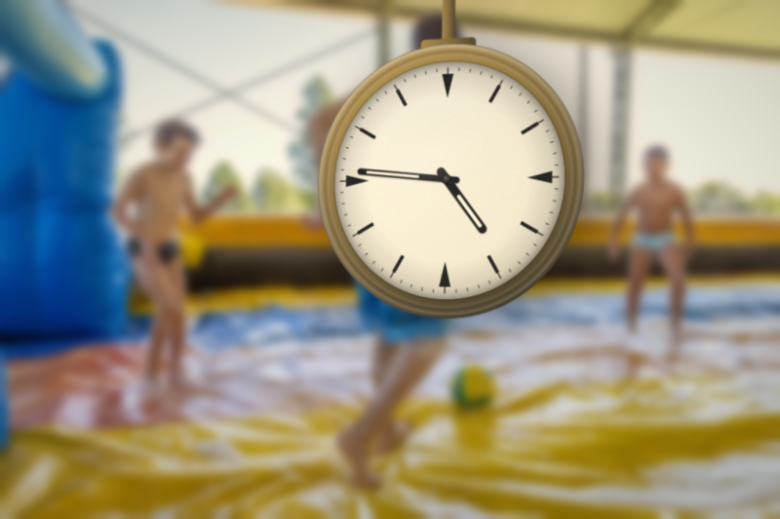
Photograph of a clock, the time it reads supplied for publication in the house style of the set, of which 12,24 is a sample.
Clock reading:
4,46
